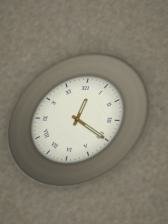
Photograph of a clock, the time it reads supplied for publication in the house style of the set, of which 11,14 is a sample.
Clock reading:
12,20
